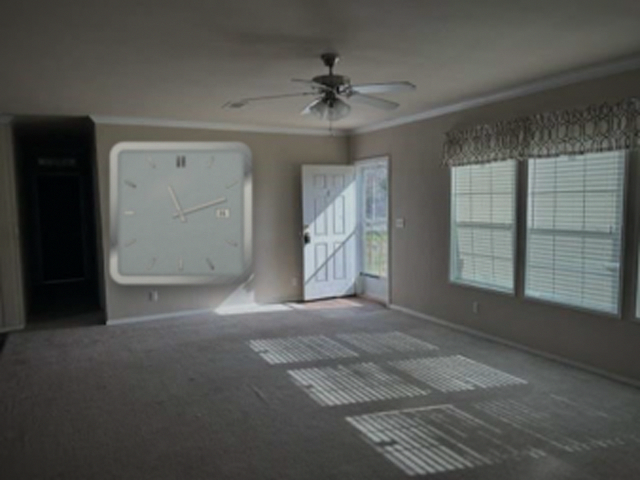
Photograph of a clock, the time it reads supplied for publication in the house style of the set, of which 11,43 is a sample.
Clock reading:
11,12
